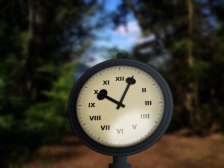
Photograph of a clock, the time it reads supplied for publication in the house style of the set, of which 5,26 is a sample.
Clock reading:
10,04
